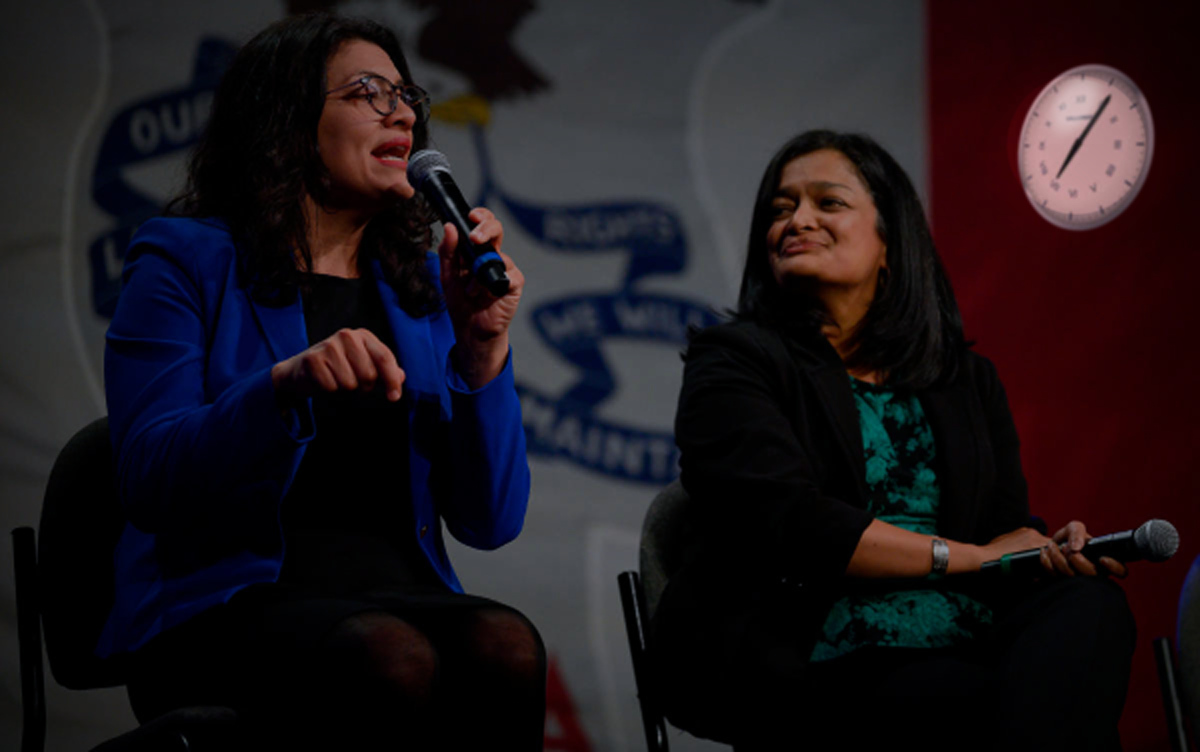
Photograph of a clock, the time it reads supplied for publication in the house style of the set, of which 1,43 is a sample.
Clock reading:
7,06
